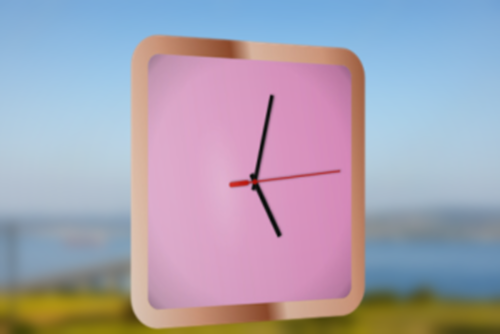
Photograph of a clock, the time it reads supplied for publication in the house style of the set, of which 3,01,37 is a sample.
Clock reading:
5,02,14
